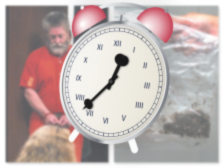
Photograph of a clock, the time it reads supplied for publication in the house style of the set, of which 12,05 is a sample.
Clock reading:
12,37
